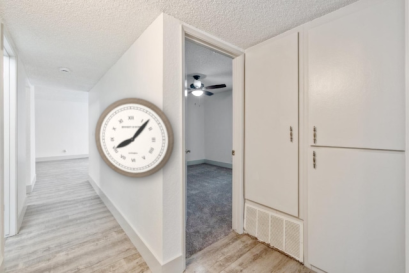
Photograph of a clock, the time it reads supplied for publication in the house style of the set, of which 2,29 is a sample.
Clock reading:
8,07
